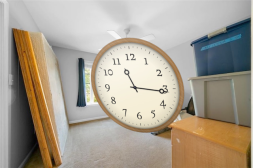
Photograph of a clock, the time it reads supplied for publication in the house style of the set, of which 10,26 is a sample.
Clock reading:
11,16
